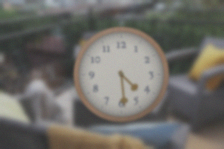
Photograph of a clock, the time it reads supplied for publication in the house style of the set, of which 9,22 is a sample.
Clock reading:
4,29
